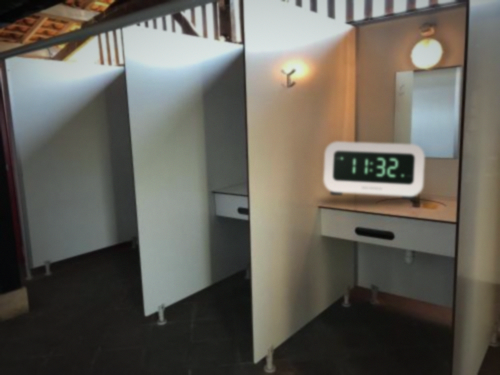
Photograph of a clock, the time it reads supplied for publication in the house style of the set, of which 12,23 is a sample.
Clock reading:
11,32
